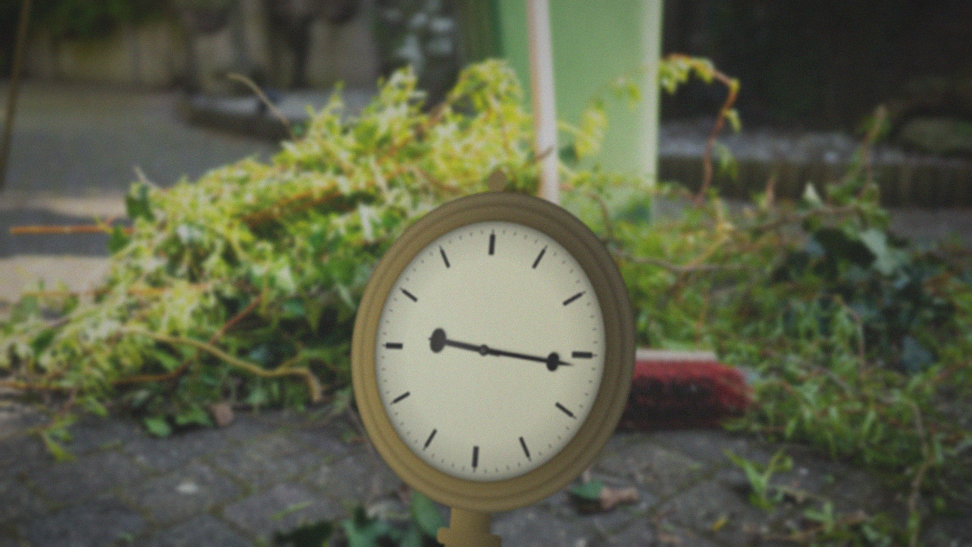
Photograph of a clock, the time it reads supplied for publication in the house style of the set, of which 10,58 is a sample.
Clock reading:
9,16
